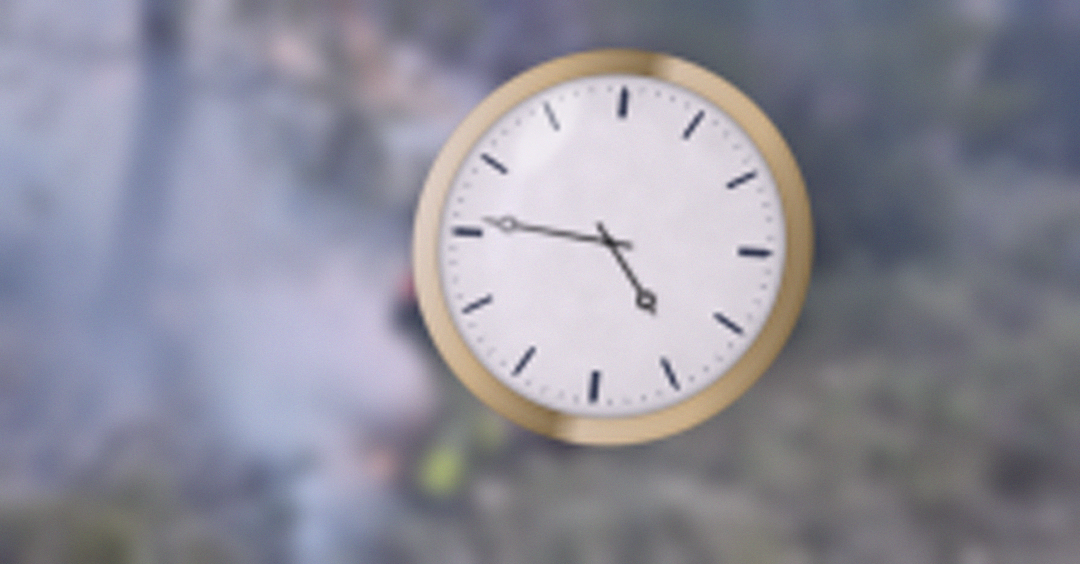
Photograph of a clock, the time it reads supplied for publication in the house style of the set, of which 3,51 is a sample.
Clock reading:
4,46
